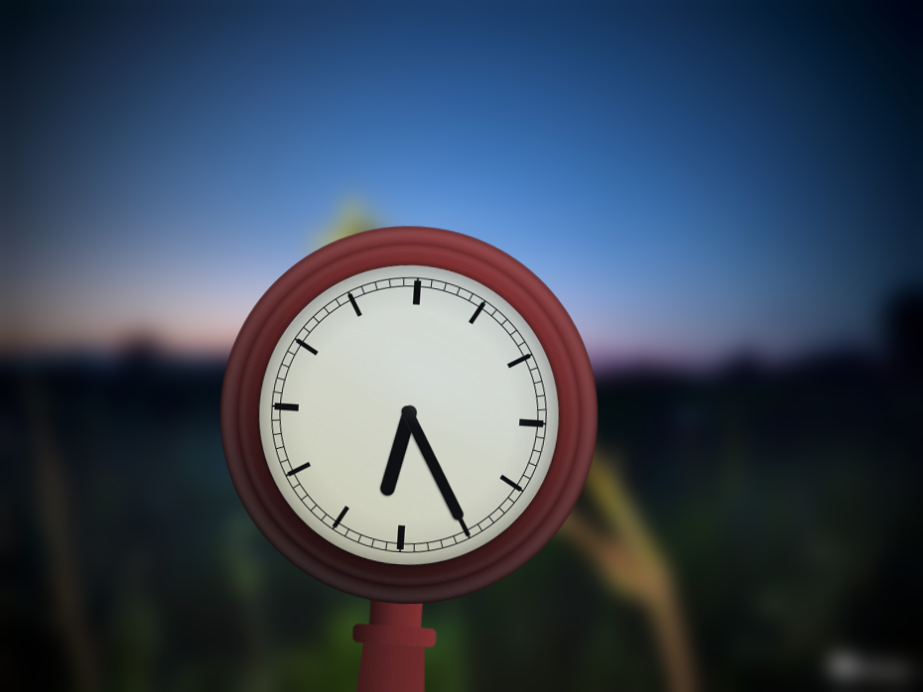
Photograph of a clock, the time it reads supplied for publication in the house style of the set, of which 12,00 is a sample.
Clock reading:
6,25
